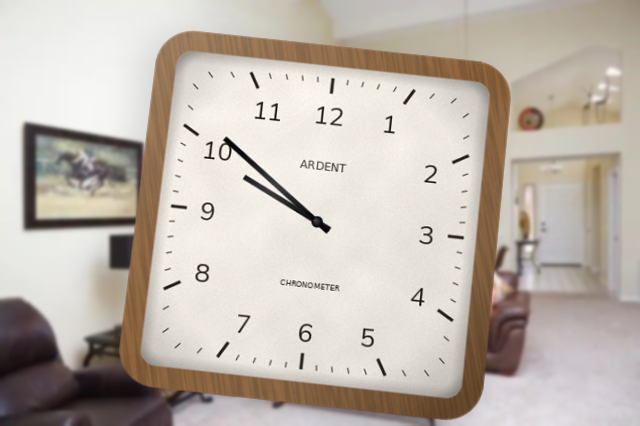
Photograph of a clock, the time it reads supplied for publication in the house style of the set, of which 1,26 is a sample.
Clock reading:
9,51
